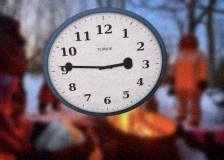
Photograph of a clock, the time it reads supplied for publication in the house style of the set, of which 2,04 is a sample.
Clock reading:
2,46
